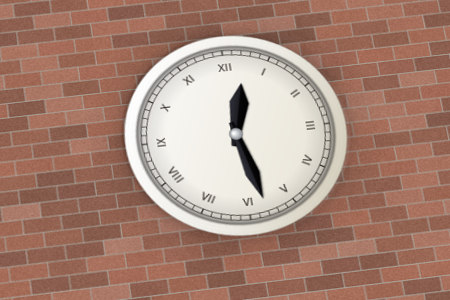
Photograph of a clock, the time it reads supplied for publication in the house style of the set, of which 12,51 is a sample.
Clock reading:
12,28
